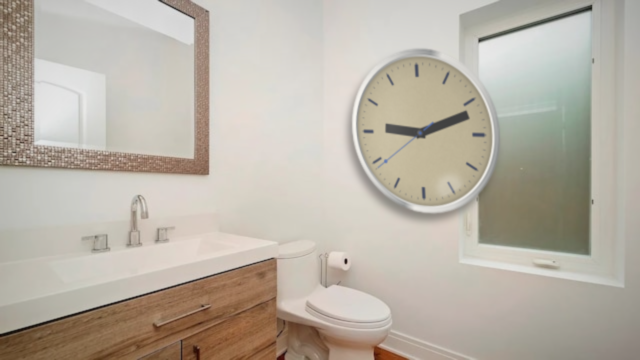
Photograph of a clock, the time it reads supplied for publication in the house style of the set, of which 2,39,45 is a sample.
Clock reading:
9,11,39
